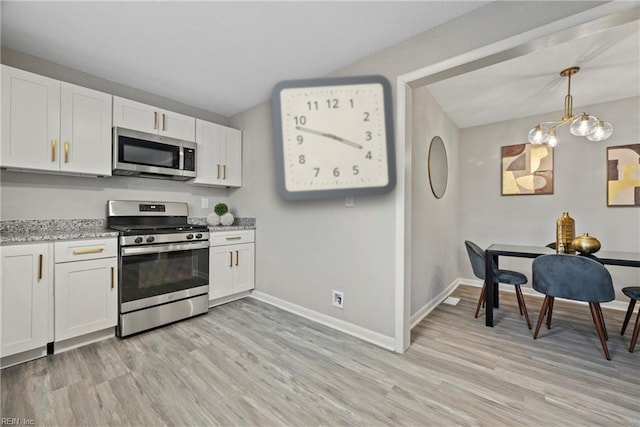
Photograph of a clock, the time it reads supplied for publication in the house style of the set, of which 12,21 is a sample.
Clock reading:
3,48
